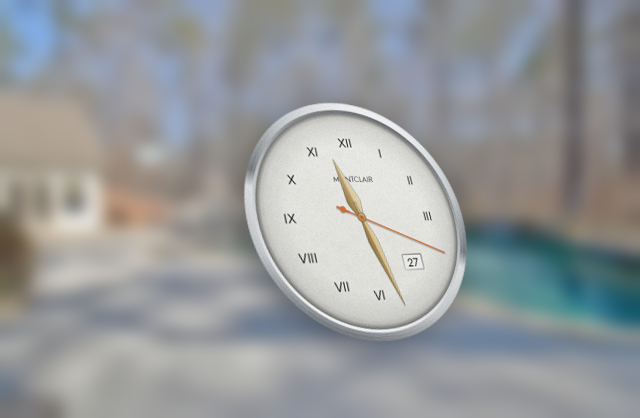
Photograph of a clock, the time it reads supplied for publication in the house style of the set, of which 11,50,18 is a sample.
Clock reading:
11,27,19
